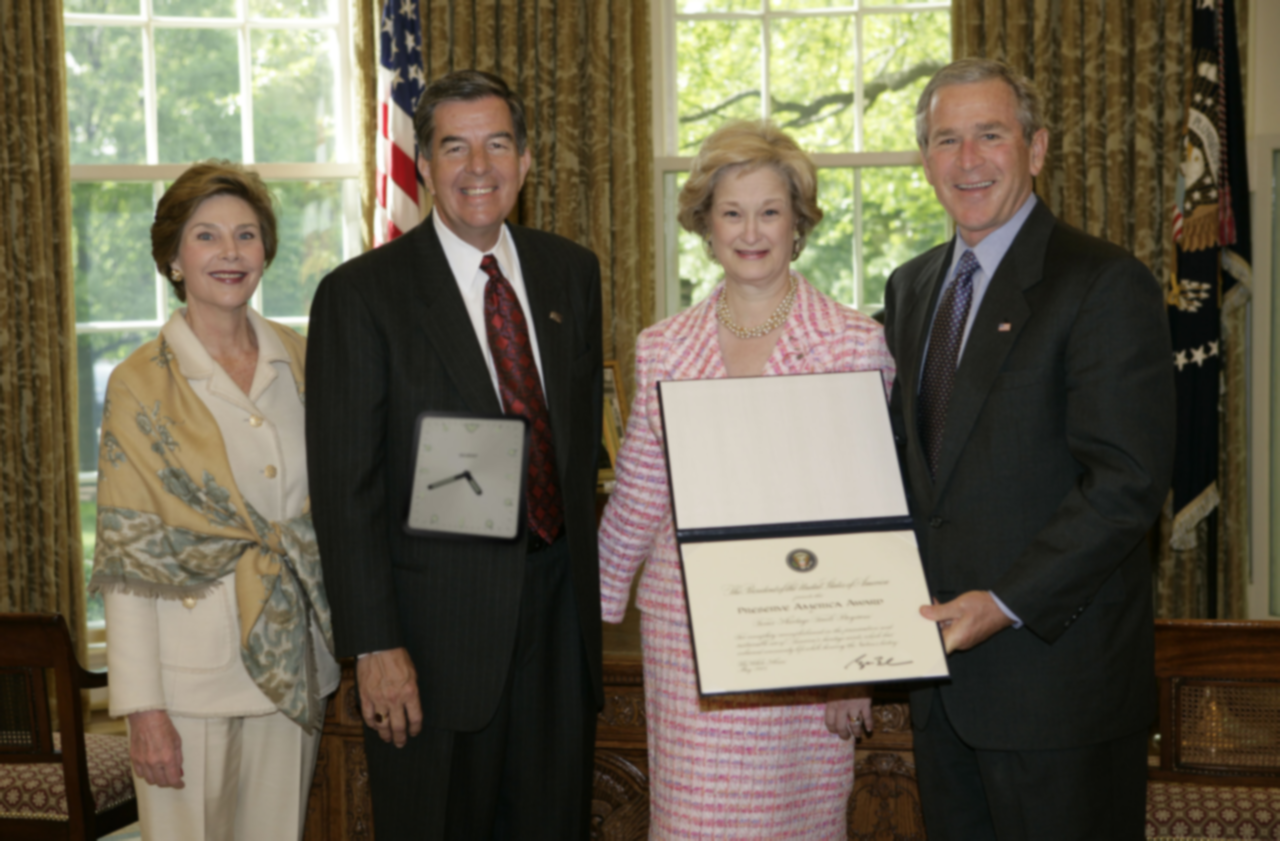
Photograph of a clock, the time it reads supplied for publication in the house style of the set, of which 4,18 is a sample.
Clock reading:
4,41
